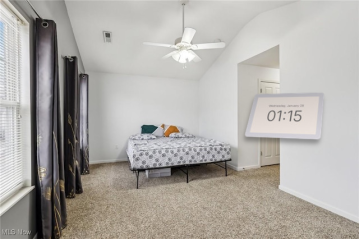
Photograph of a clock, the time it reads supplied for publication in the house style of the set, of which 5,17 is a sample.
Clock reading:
1,15
